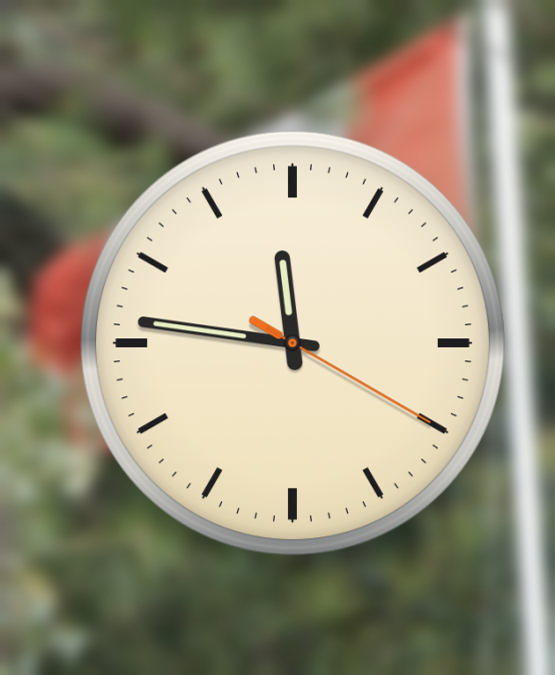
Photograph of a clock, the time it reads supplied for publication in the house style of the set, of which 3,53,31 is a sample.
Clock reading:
11,46,20
